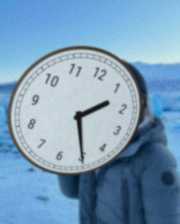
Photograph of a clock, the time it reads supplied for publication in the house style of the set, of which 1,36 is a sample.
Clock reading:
1,25
